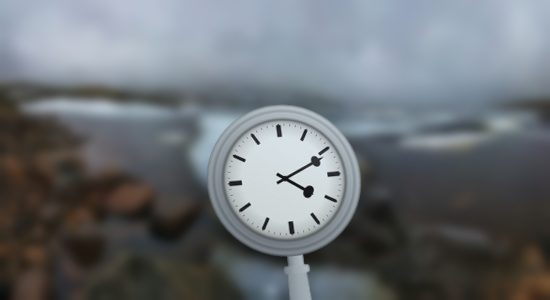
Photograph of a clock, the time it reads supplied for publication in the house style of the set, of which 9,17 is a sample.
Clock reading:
4,11
